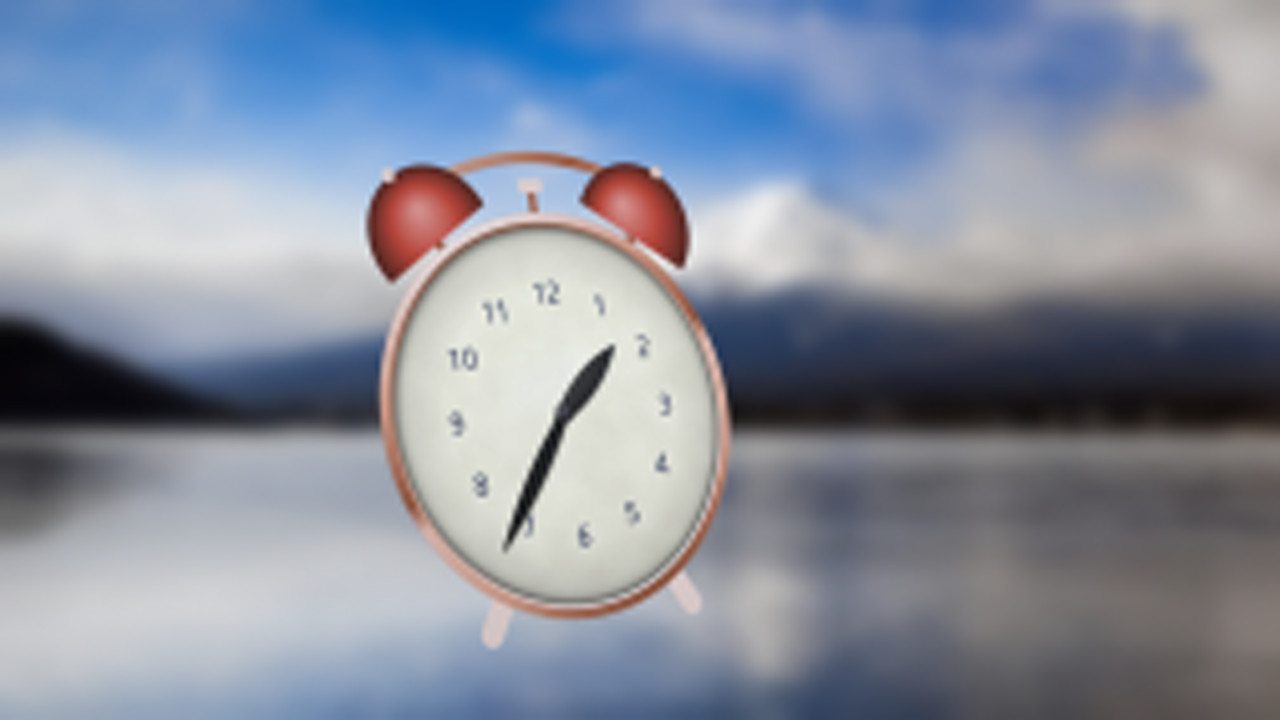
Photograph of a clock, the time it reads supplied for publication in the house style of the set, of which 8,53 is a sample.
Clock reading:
1,36
